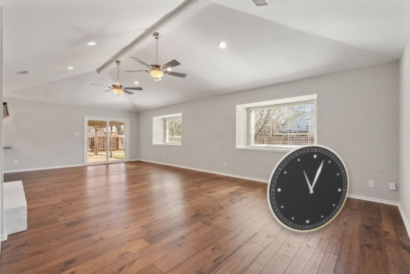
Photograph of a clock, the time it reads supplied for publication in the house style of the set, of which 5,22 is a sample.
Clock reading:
11,03
